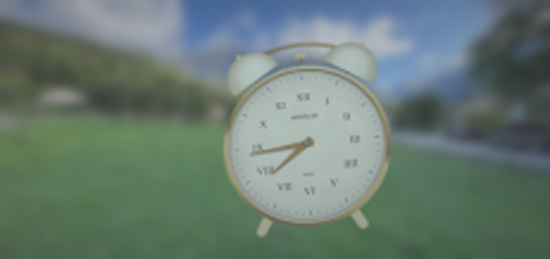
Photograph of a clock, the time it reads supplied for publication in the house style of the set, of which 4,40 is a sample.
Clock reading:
7,44
